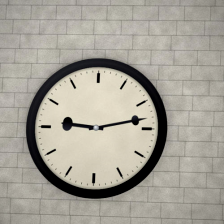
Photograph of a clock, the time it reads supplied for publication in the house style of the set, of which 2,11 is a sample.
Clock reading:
9,13
